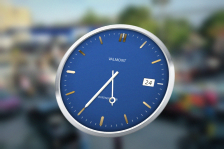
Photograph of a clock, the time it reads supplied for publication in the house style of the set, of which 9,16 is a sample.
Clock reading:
5,35
